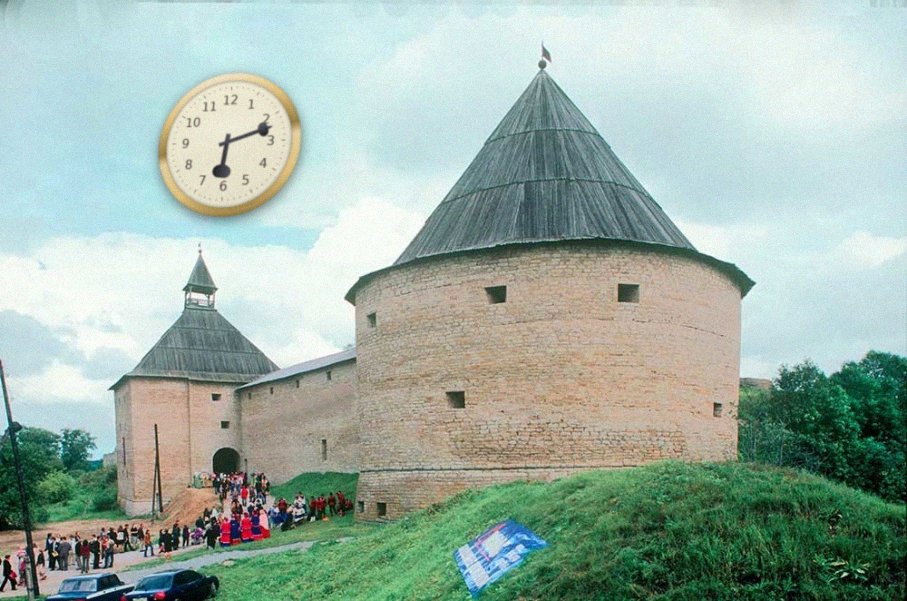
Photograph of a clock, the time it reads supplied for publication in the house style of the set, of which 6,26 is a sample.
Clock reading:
6,12
